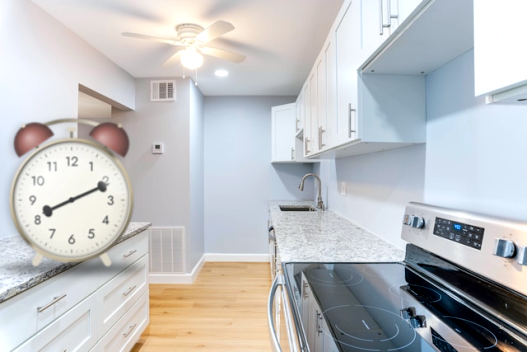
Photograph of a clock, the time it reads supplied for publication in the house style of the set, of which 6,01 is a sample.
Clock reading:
8,11
